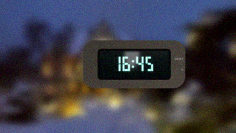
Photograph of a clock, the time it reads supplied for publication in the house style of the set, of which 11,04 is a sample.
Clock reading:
16,45
